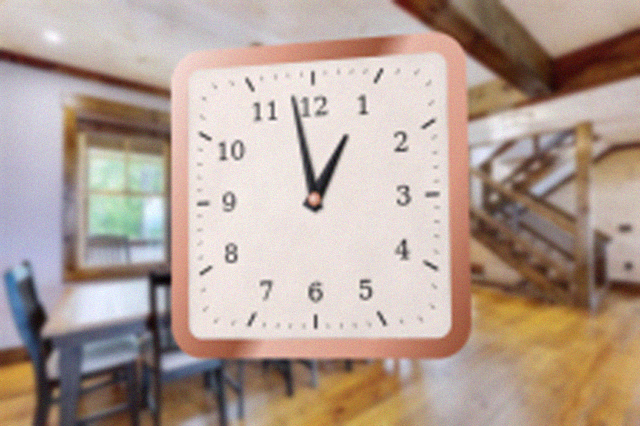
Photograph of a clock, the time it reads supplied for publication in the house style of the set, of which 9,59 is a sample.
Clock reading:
12,58
